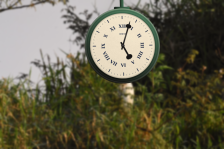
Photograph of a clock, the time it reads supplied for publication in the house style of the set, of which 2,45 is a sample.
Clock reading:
5,03
